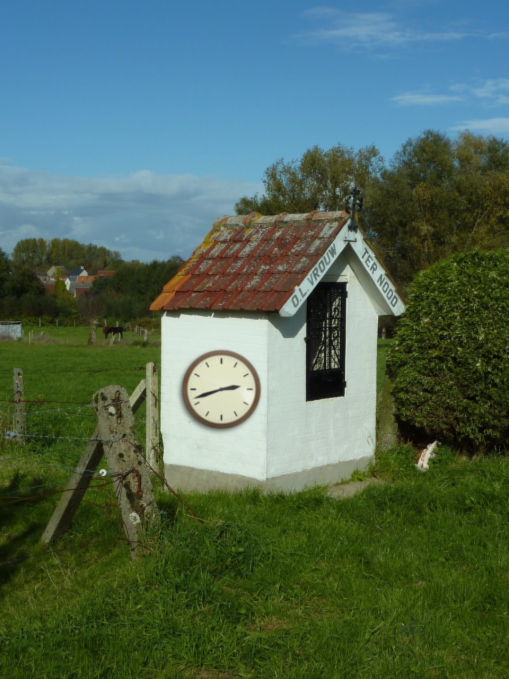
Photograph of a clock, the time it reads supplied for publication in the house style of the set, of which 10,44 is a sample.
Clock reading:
2,42
